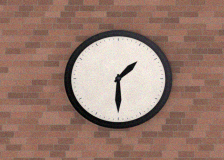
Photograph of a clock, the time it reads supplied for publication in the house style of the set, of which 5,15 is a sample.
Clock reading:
1,30
